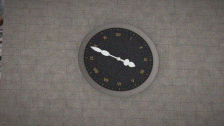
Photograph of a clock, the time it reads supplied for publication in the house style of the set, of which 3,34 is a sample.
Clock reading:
3,49
